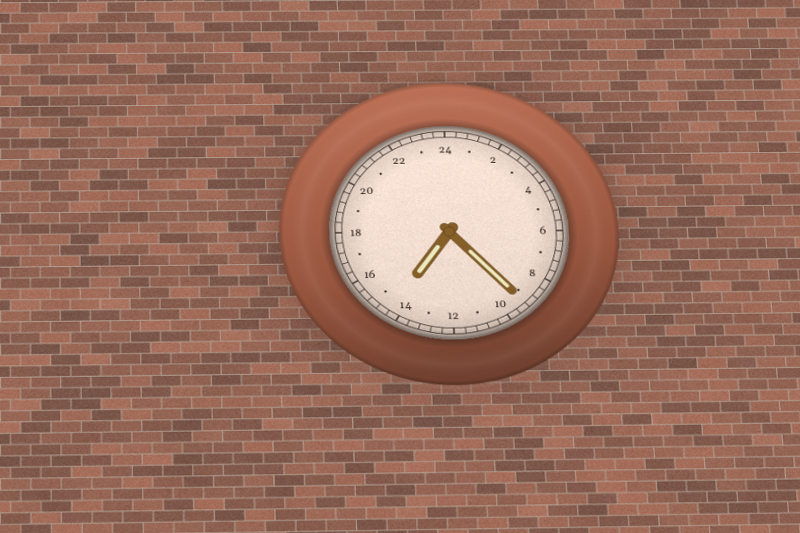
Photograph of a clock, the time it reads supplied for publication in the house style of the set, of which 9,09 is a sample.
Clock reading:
14,23
